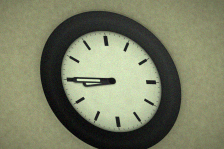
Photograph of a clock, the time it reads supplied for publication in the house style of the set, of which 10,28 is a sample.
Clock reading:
8,45
